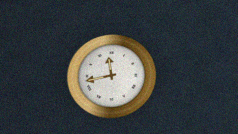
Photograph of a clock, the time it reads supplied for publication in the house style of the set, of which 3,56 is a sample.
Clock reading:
11,43
